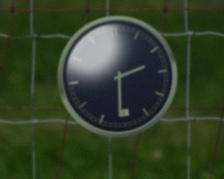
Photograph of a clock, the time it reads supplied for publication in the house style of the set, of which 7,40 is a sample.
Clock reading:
2,31
